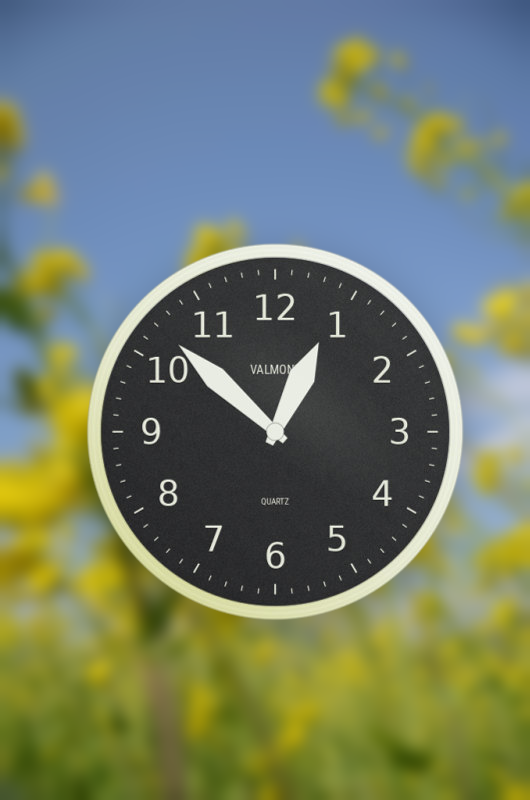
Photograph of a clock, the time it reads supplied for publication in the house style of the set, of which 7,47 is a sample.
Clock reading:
12,52
